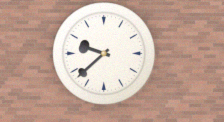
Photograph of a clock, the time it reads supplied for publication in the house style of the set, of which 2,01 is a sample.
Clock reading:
9,38
